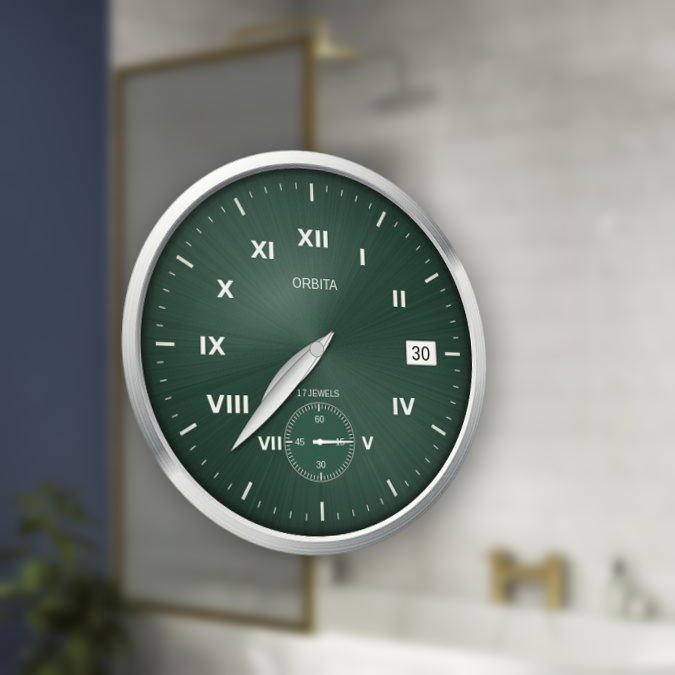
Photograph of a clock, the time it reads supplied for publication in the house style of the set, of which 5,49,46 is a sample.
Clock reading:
7,37,15
